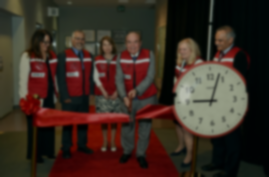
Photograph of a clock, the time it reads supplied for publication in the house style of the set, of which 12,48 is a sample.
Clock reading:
9,03
